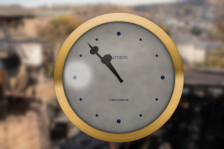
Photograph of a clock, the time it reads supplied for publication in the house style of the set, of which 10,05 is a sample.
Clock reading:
10,53
